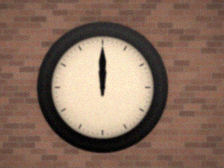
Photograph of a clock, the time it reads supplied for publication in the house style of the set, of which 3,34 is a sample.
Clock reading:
12,00
